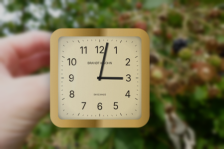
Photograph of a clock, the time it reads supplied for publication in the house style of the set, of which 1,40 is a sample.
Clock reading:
3,02
